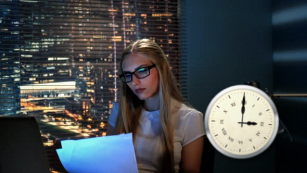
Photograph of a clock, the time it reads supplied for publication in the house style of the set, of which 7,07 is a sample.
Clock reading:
3,00
